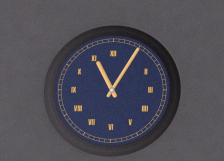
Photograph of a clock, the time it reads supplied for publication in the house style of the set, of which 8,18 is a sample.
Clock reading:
11,05
